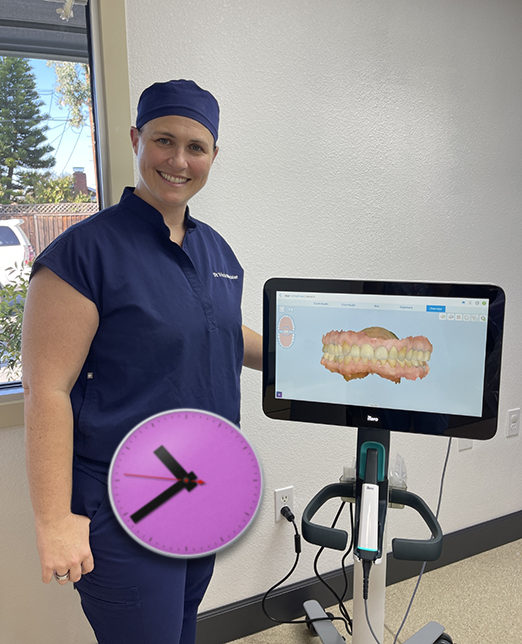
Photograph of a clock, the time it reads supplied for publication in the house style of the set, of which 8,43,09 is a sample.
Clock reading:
10,38,46
